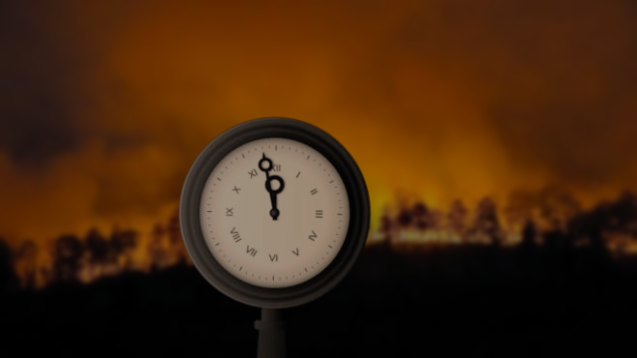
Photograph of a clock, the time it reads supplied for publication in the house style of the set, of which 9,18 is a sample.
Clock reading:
11,58
